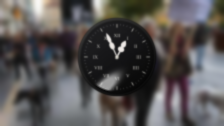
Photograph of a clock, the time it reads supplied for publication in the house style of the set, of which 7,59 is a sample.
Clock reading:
12,56
